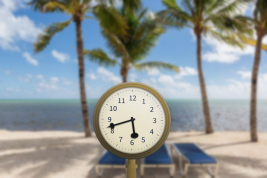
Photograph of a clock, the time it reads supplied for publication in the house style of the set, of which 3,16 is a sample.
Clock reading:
5,42
